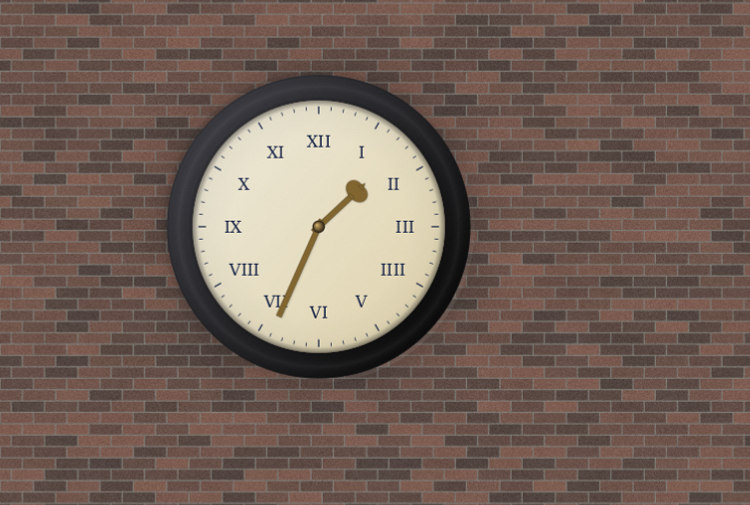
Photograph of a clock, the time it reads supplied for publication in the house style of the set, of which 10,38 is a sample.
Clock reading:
1,34
